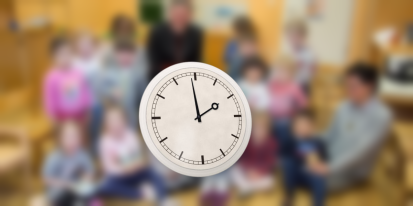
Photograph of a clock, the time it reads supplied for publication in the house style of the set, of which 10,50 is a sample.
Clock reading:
1,59
